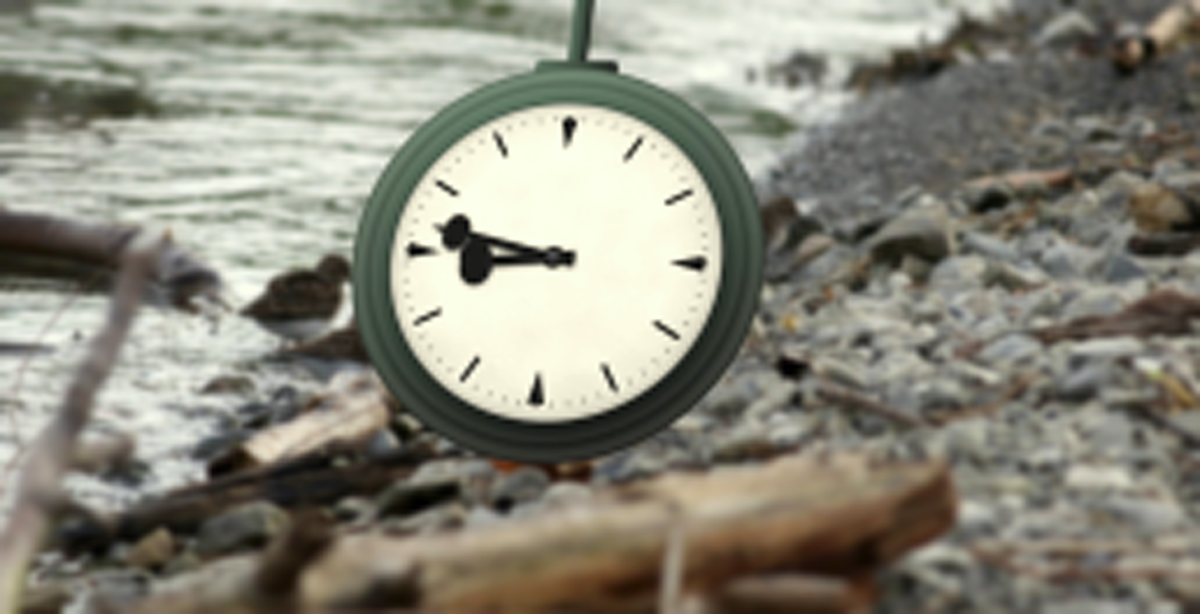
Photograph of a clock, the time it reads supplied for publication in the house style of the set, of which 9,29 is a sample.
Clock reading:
8,47
